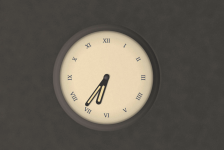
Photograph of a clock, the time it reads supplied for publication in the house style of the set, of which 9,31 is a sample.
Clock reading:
6,36
